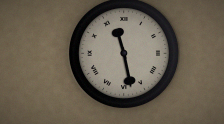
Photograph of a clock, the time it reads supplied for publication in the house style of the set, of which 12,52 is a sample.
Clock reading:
11,28
